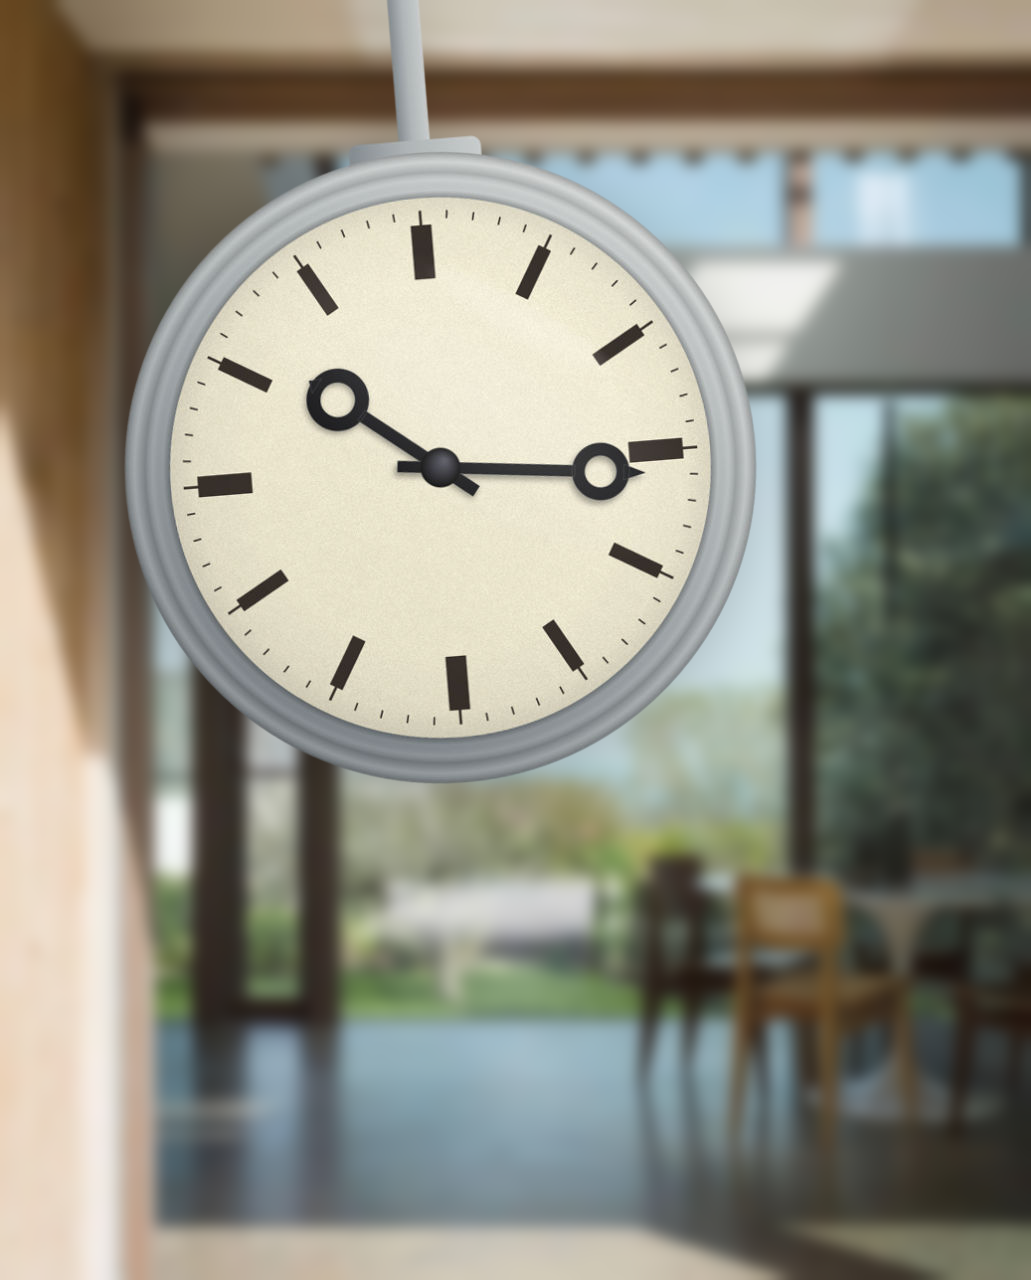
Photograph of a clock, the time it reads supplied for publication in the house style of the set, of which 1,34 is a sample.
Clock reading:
10,16
